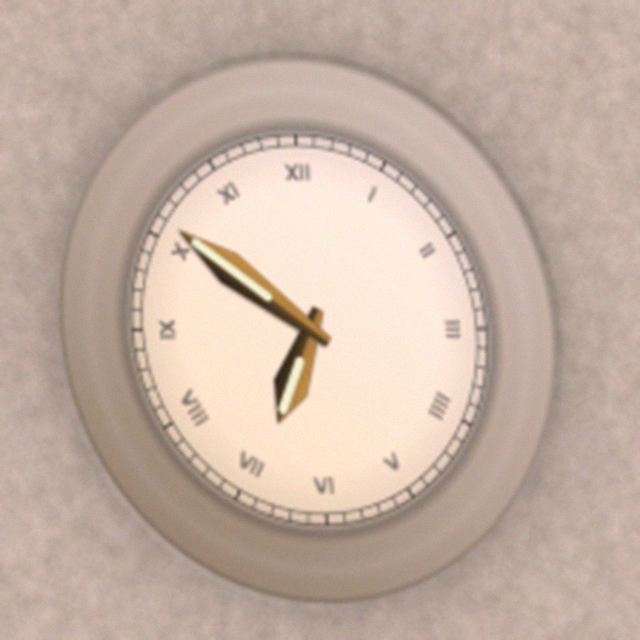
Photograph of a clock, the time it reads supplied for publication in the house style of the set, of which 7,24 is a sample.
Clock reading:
6,51
